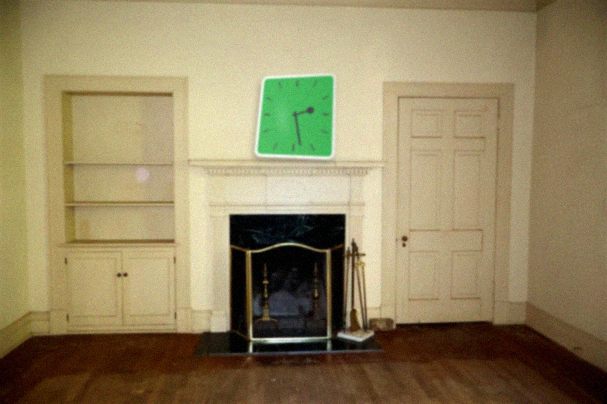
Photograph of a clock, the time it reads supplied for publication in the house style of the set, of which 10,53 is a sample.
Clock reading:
2,28
